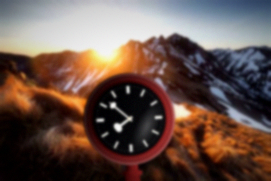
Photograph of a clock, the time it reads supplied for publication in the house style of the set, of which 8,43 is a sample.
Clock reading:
7,52
